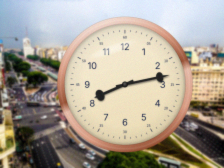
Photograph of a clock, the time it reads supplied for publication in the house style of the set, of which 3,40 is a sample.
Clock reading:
8,13
